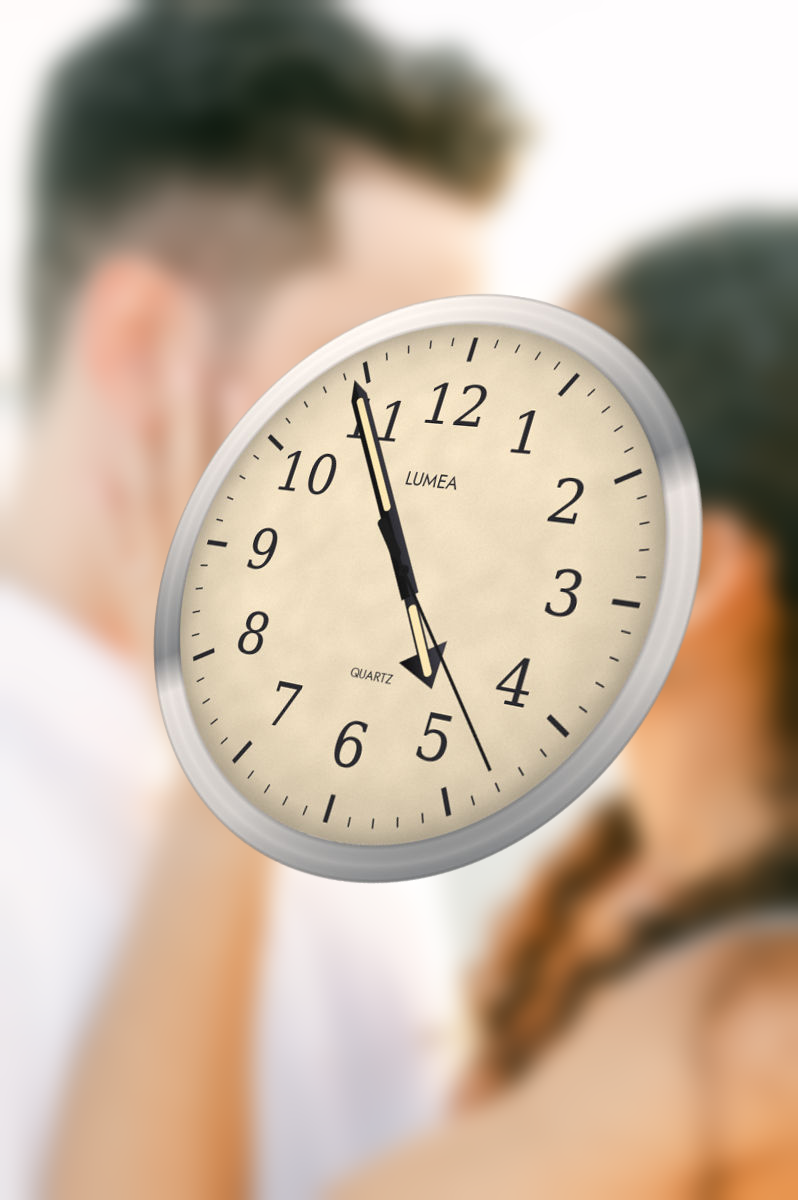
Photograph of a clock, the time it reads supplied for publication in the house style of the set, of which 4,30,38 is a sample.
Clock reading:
4,54,23
